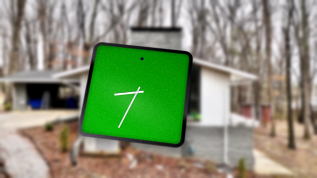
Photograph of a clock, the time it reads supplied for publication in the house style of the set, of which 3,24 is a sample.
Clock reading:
8,33
